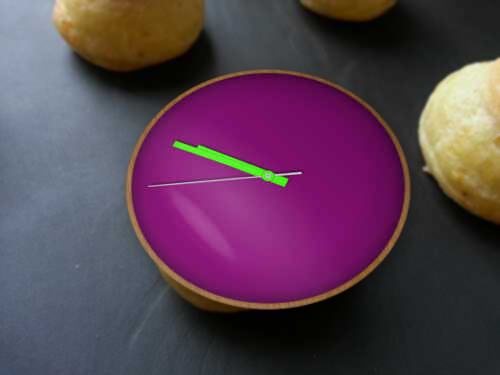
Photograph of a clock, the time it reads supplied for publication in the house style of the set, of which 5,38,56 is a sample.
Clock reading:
9,48,44
